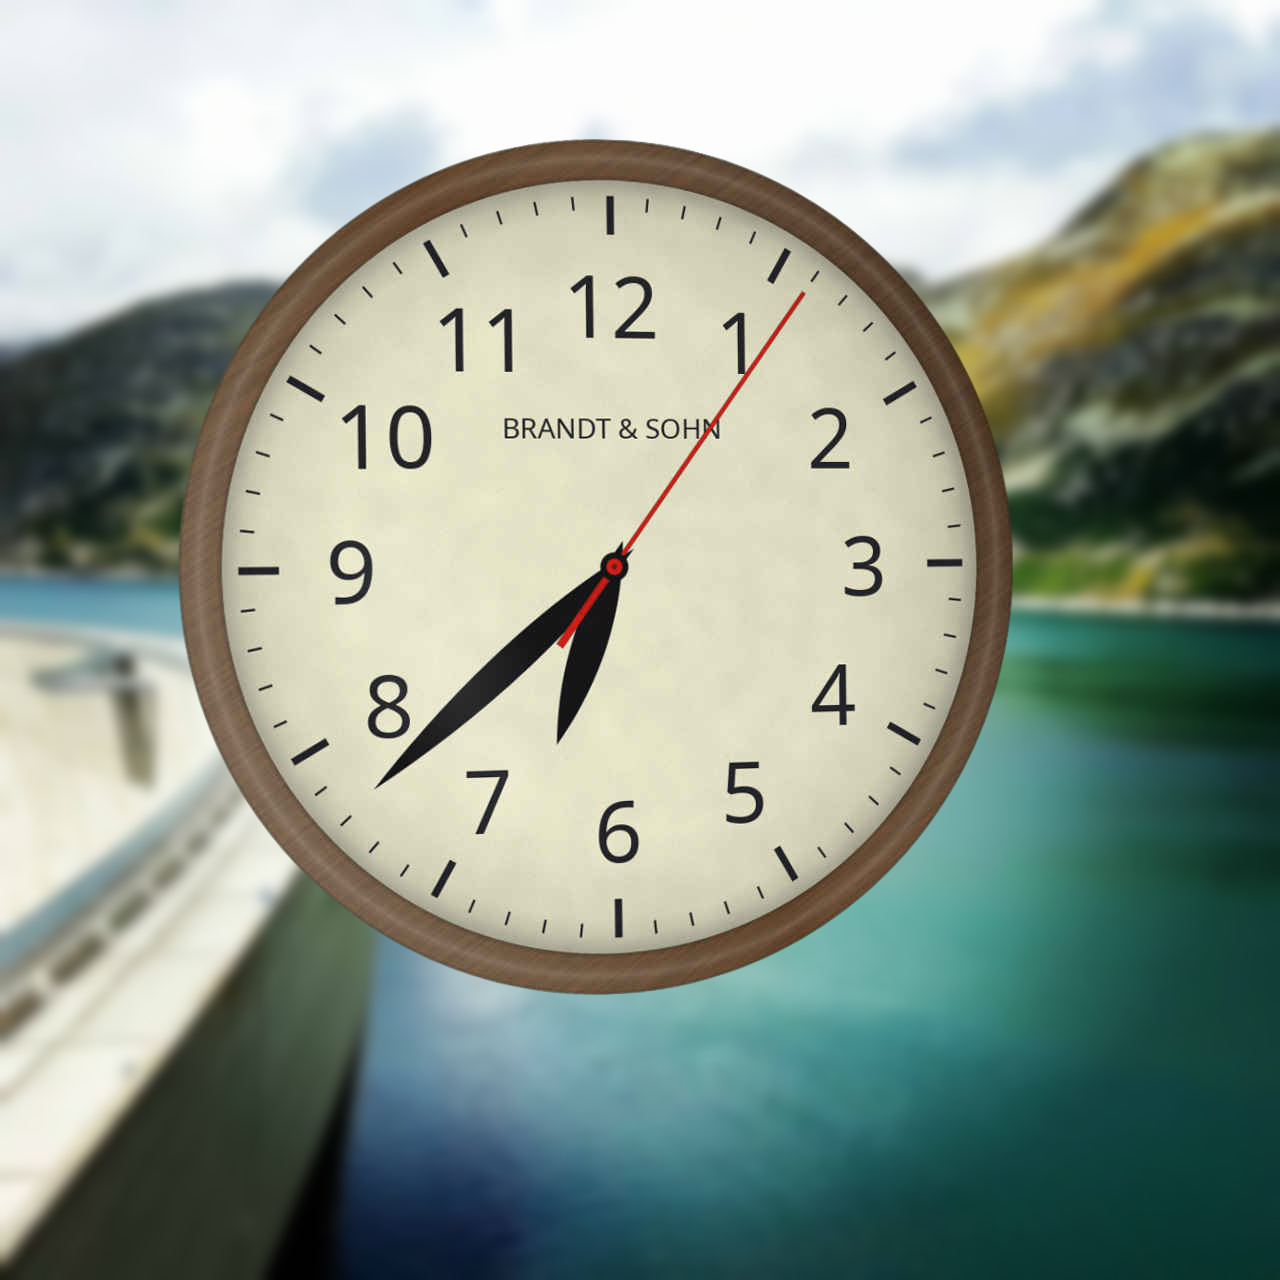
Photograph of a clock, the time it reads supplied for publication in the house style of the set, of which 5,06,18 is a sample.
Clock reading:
6,38,06
